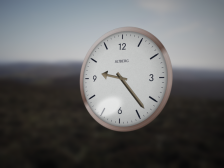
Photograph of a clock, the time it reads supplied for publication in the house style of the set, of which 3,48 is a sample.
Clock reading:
9,23
